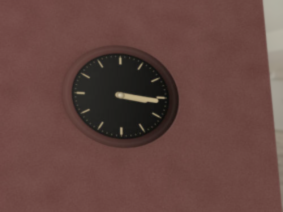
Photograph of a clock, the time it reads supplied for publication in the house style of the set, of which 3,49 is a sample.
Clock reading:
3,16
